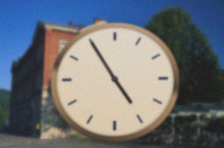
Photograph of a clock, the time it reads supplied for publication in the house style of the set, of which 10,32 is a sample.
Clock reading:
4,55
